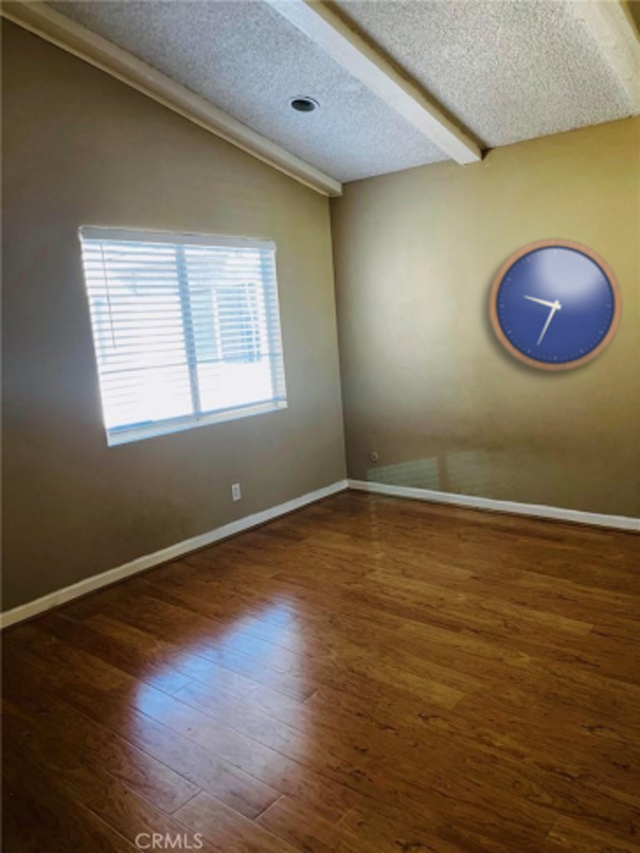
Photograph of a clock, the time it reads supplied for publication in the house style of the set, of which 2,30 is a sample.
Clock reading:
9,34
